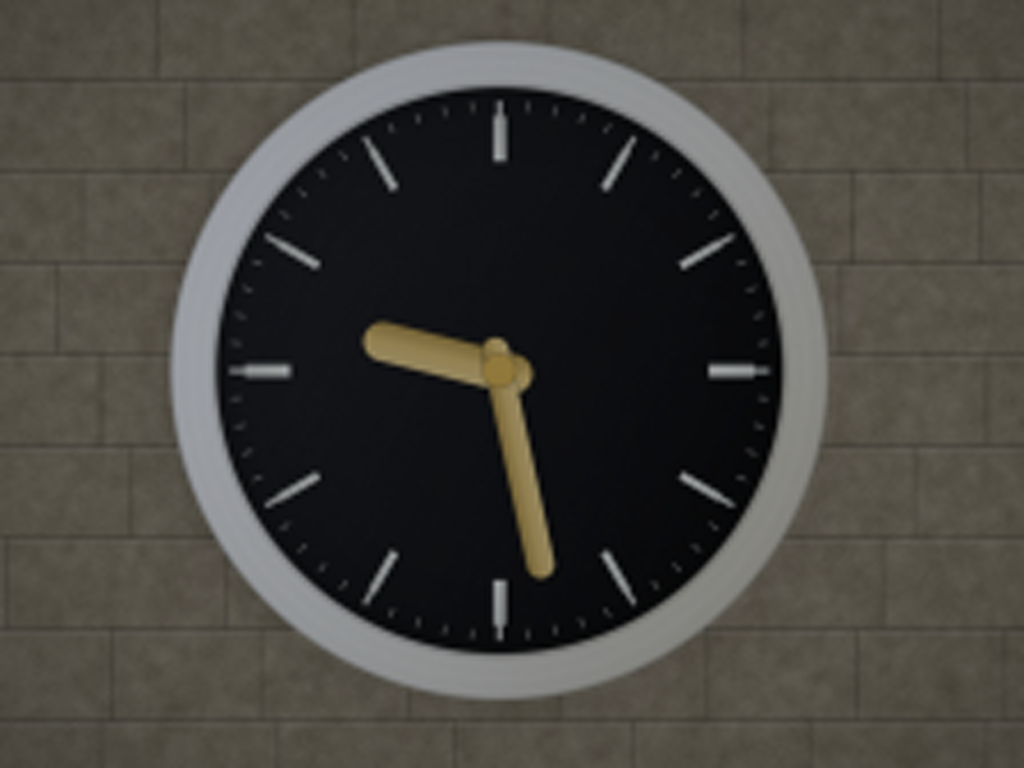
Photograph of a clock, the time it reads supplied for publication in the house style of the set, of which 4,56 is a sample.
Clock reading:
9,28
